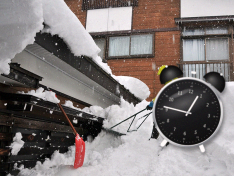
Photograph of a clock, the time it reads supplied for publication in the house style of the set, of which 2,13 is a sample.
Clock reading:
12,46
